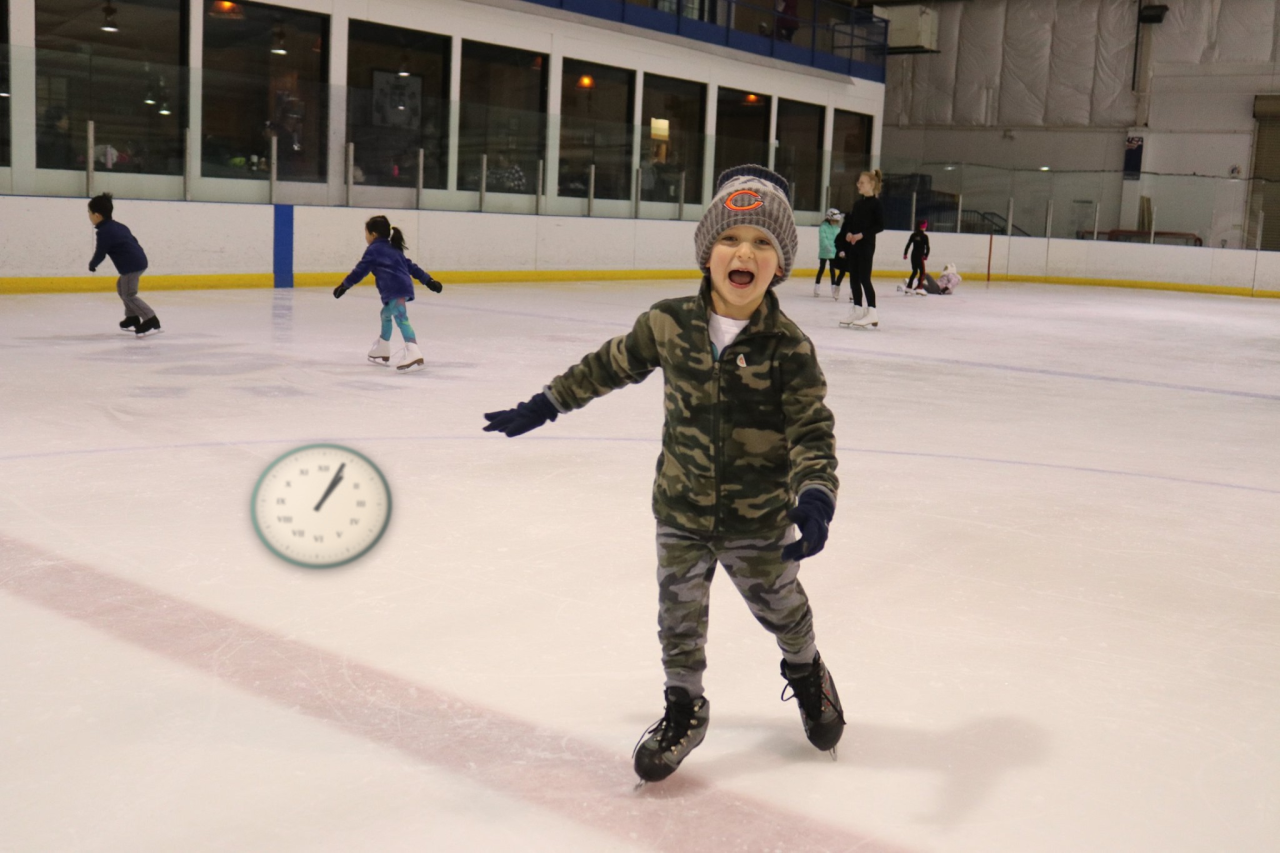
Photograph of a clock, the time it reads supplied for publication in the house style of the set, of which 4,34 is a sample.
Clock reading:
1,04
